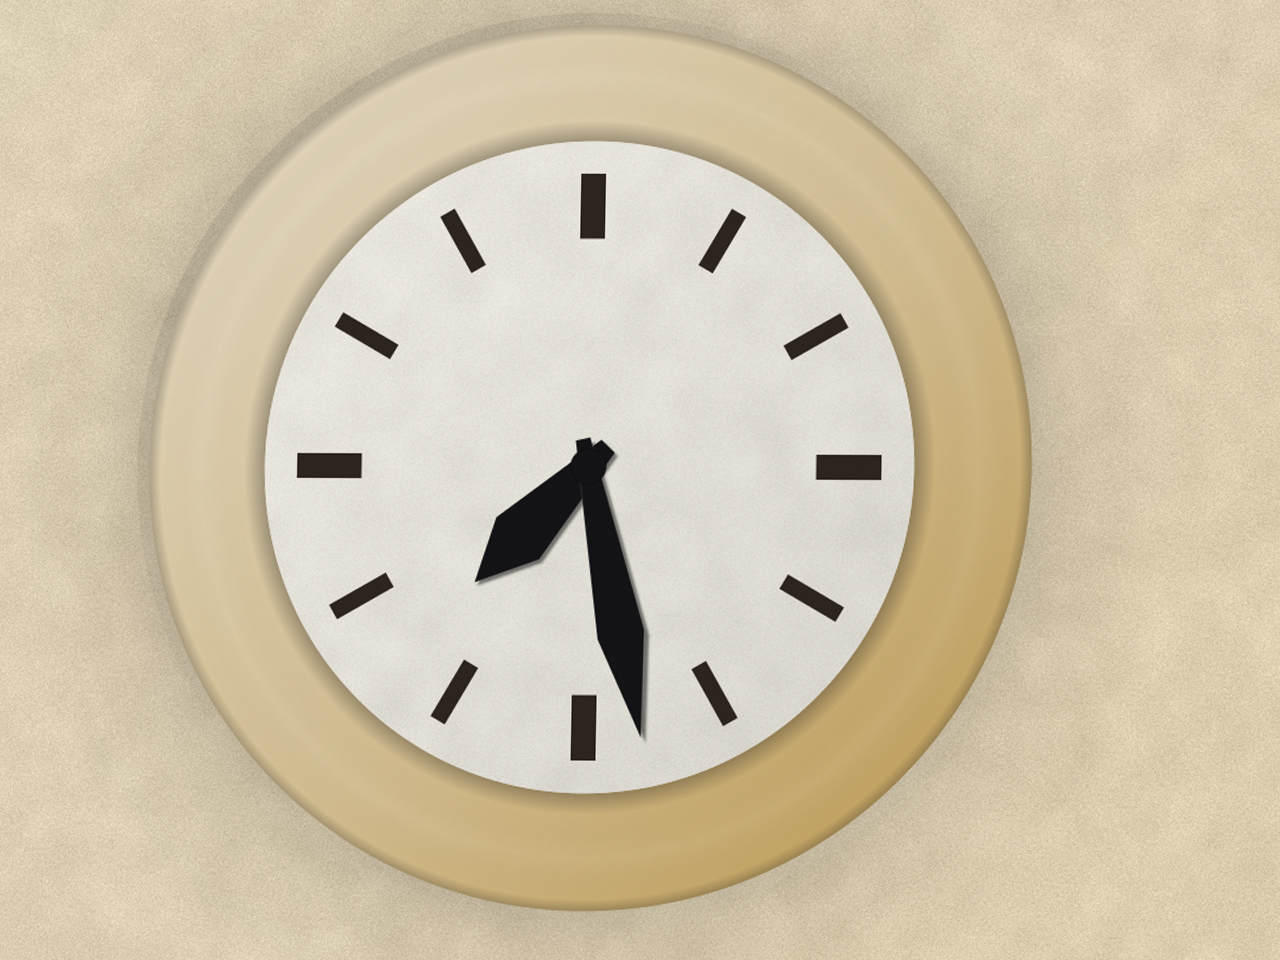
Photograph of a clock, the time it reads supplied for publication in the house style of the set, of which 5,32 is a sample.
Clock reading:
7,28
